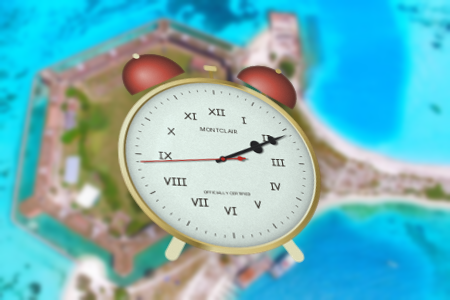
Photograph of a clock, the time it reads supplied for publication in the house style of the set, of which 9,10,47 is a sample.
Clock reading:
2,10,44
